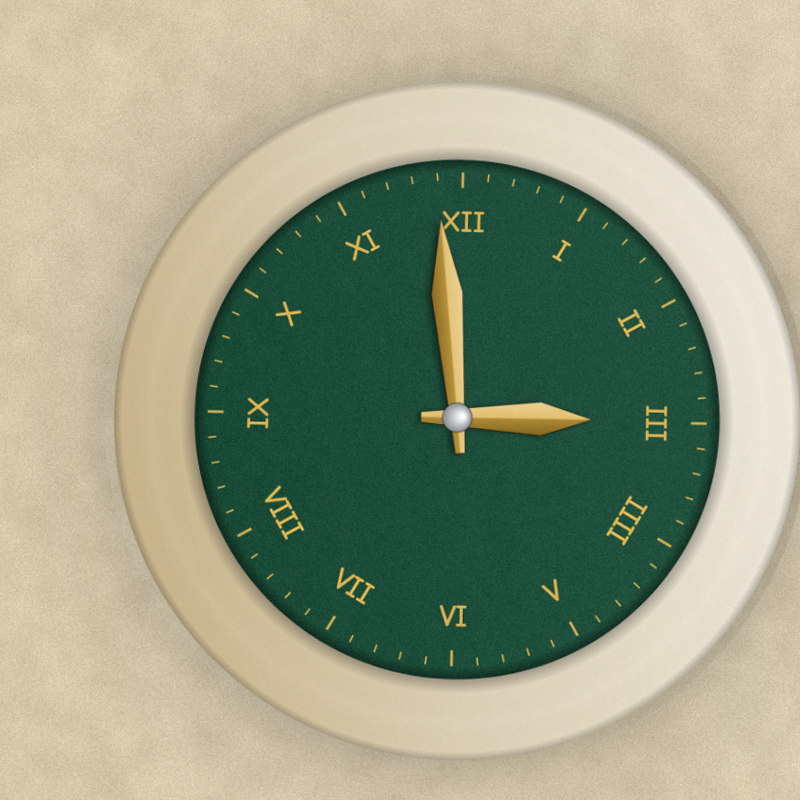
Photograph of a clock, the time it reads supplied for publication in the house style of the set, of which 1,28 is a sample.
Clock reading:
2,59
